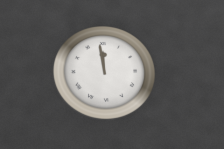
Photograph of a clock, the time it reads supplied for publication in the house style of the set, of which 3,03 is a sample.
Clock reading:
11,59
